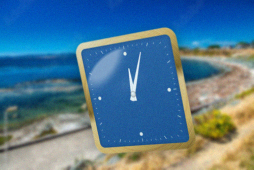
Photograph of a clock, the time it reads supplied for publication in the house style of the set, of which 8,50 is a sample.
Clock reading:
12,04
